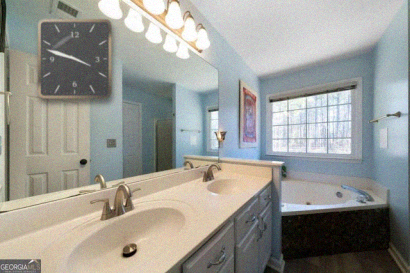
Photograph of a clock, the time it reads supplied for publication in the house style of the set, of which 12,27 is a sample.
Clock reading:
3,48
